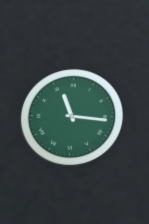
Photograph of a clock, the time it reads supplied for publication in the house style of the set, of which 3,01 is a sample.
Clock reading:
11,16
